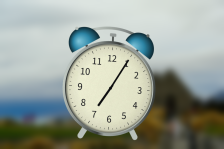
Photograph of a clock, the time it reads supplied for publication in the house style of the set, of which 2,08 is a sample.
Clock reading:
7,05
